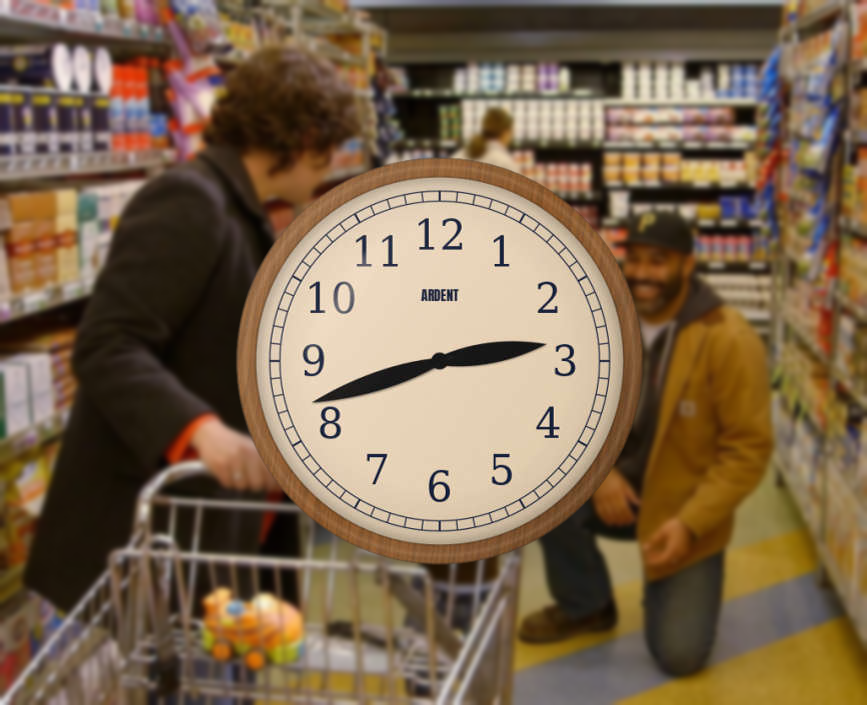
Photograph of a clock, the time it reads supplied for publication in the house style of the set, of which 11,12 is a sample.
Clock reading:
2,42
